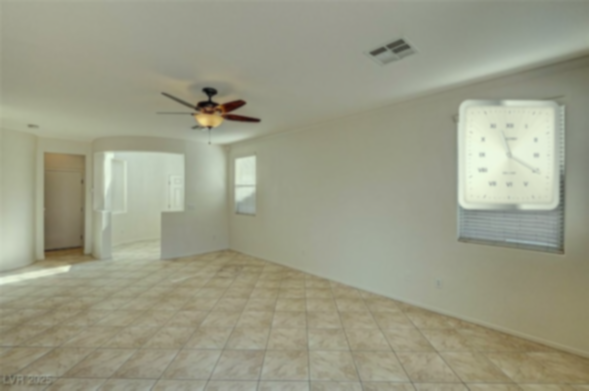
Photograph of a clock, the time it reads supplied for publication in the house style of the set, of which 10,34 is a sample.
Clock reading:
11,20
